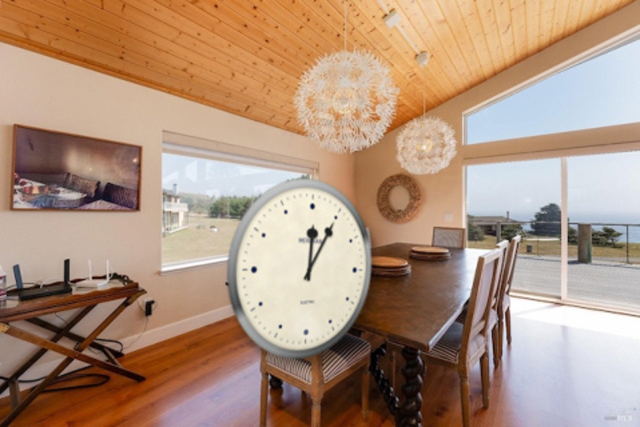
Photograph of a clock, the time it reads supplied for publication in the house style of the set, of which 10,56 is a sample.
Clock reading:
12,05
